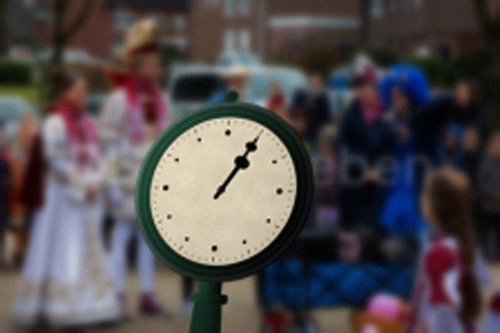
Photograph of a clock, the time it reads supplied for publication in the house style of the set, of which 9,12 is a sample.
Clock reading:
1,05
